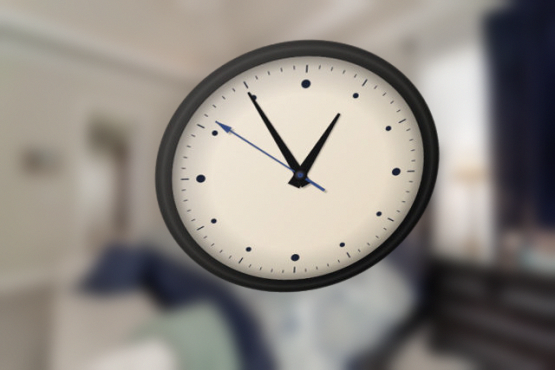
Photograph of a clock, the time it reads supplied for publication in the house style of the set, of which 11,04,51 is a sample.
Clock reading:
12,54,51
